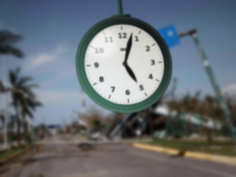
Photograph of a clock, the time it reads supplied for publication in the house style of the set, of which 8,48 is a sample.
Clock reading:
5,03
